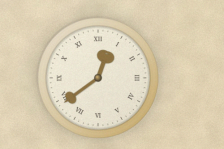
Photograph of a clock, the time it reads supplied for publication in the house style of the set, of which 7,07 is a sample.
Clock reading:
12,39
